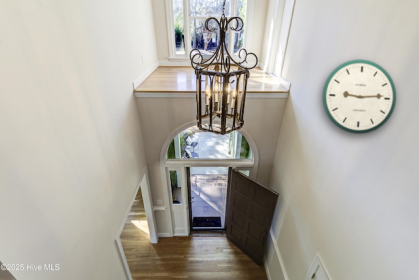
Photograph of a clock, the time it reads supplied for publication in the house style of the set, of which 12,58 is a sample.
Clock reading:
9,14
